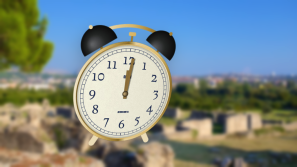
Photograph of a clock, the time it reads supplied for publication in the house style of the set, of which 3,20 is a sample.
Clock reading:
12,01
